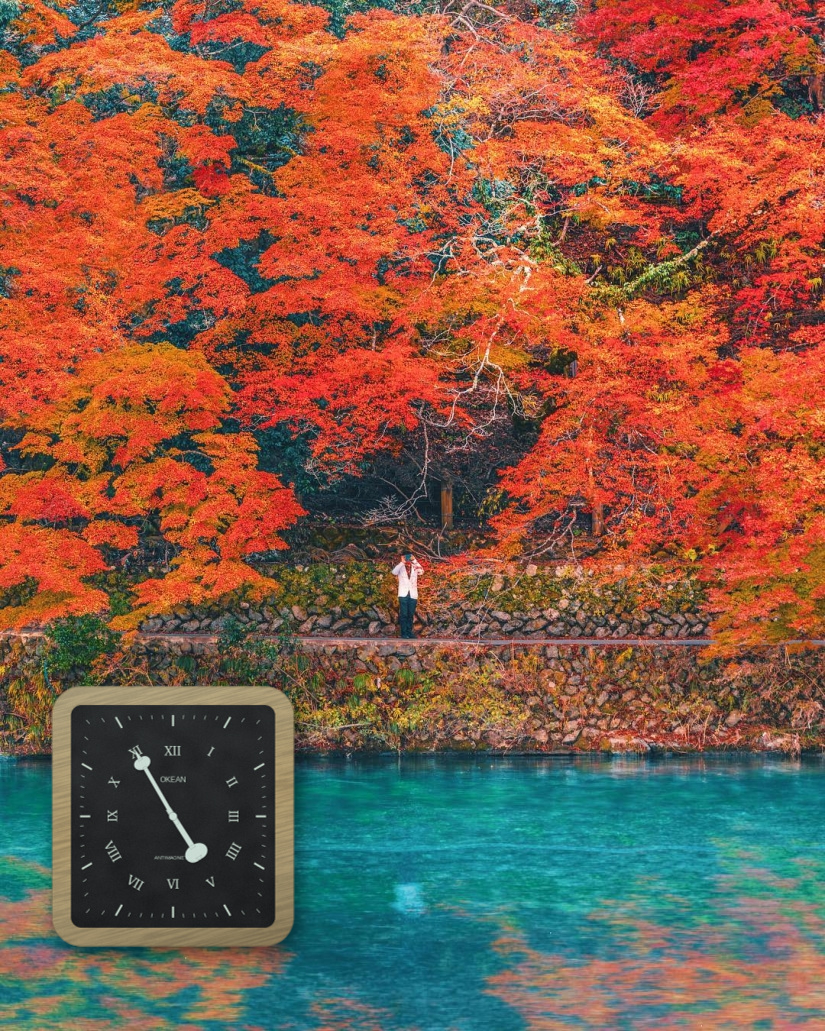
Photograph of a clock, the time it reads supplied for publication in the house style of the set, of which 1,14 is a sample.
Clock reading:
4,55
